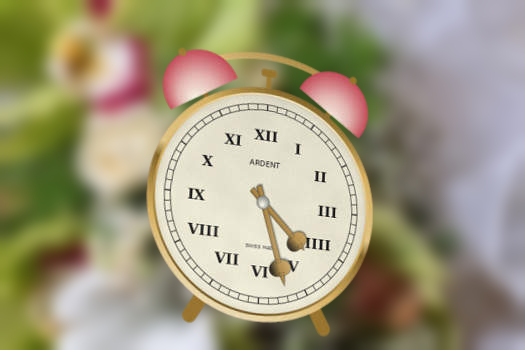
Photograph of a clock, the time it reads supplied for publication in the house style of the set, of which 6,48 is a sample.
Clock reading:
4,27
